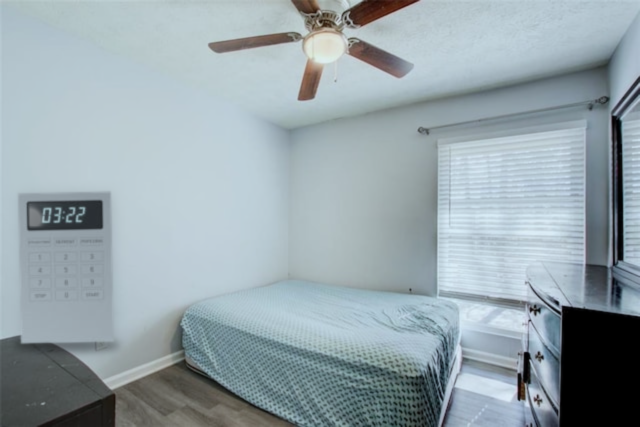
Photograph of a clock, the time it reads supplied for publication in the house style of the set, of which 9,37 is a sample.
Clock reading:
3,22
